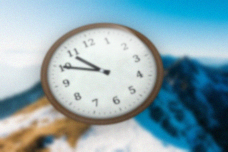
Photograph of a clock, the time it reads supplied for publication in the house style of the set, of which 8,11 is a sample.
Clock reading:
10,50
